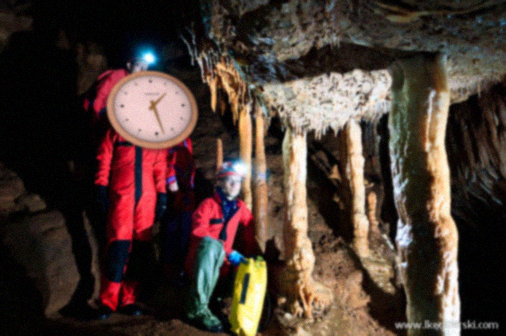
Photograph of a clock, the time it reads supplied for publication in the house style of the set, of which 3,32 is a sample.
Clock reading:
1,28
